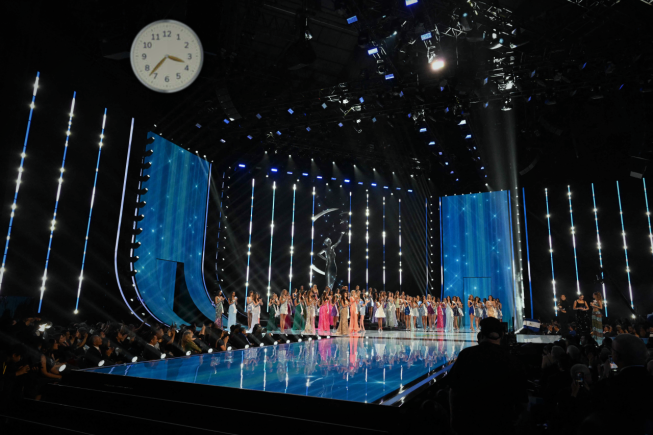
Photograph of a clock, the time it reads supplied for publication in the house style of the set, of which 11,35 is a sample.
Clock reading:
3,37
